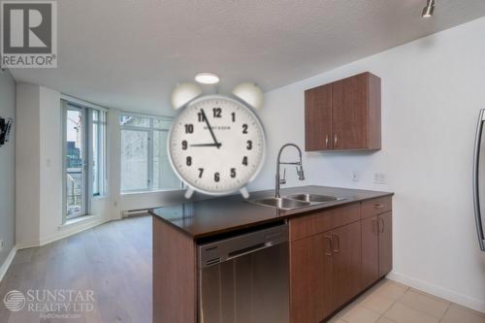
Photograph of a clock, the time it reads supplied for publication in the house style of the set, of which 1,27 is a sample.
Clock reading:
8,56
